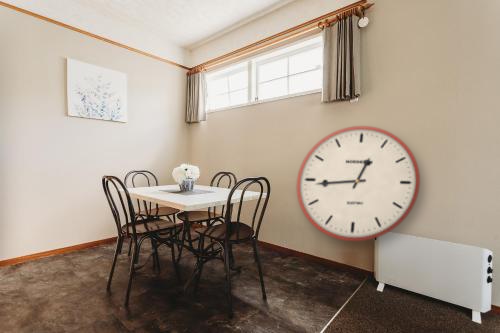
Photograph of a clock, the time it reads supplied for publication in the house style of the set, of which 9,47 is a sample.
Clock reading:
12,44
